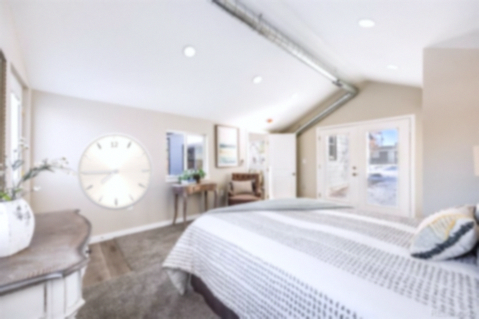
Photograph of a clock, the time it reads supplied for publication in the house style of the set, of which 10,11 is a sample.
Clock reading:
7,45
